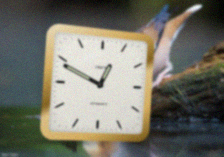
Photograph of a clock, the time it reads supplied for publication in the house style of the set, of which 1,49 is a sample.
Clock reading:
12,49
